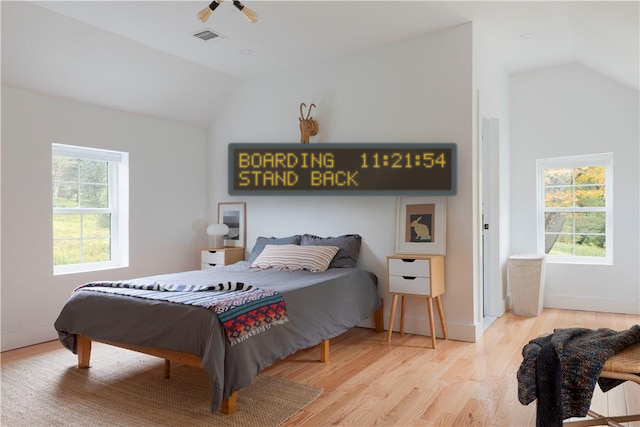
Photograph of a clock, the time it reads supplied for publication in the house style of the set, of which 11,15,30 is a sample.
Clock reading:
11,21,54
